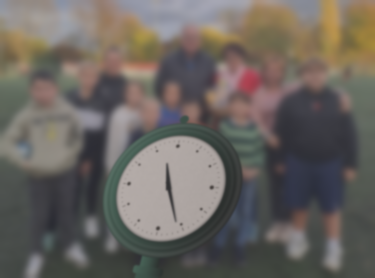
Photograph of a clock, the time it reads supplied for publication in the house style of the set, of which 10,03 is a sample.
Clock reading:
11,26
